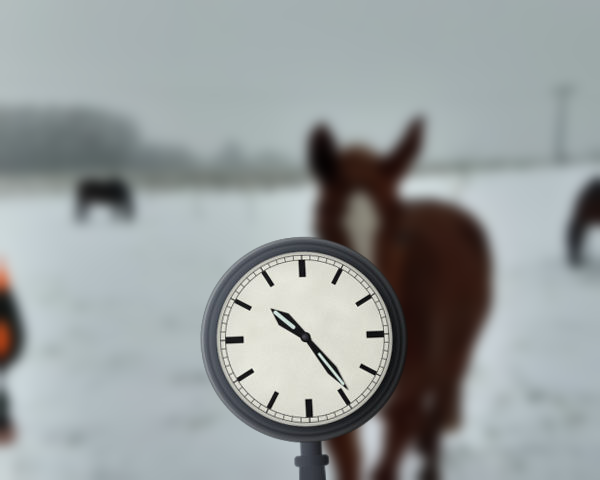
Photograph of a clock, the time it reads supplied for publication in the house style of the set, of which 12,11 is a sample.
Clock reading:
10,24
